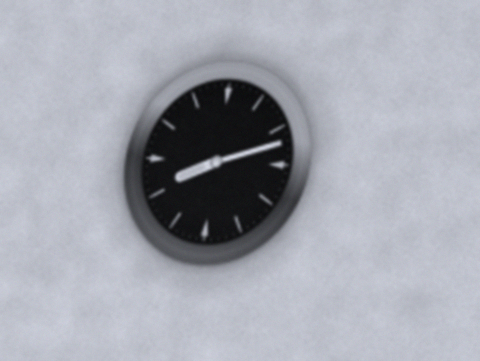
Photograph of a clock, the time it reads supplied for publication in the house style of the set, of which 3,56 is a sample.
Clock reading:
8,12
